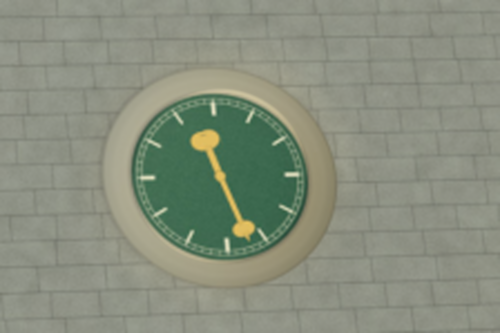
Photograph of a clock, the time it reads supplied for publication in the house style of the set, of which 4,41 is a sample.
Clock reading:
11,27
